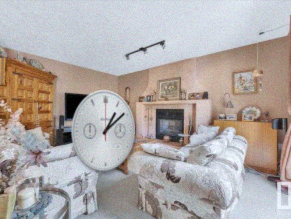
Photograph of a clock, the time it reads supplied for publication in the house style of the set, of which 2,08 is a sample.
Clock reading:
1,09
